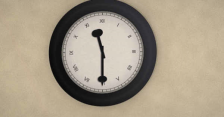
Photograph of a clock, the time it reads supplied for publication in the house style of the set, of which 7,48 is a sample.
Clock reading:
11,30
